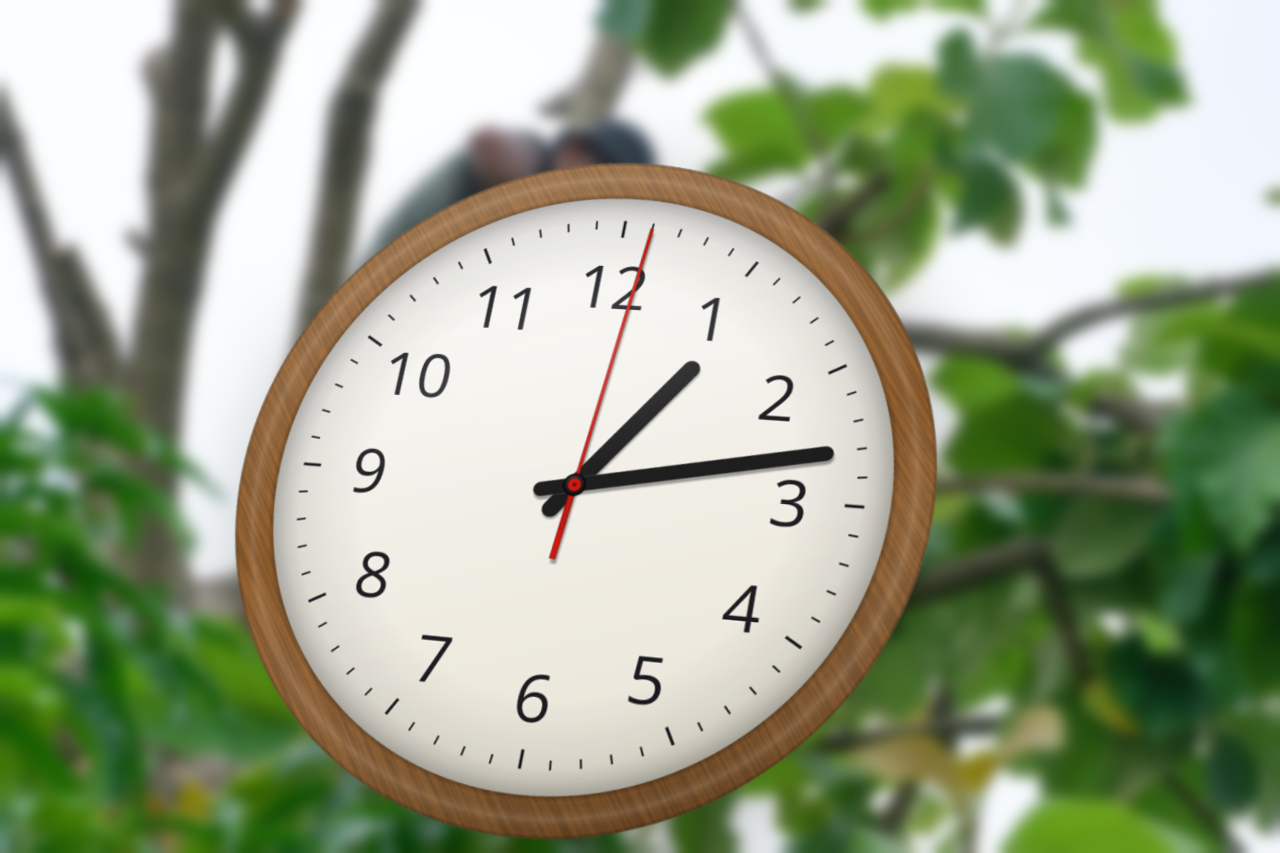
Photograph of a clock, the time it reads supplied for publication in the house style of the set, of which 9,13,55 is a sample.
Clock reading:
1,13,01
